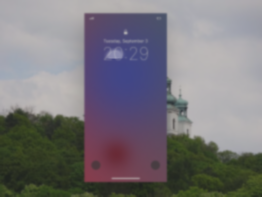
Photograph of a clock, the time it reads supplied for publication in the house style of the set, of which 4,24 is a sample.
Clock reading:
20,29
